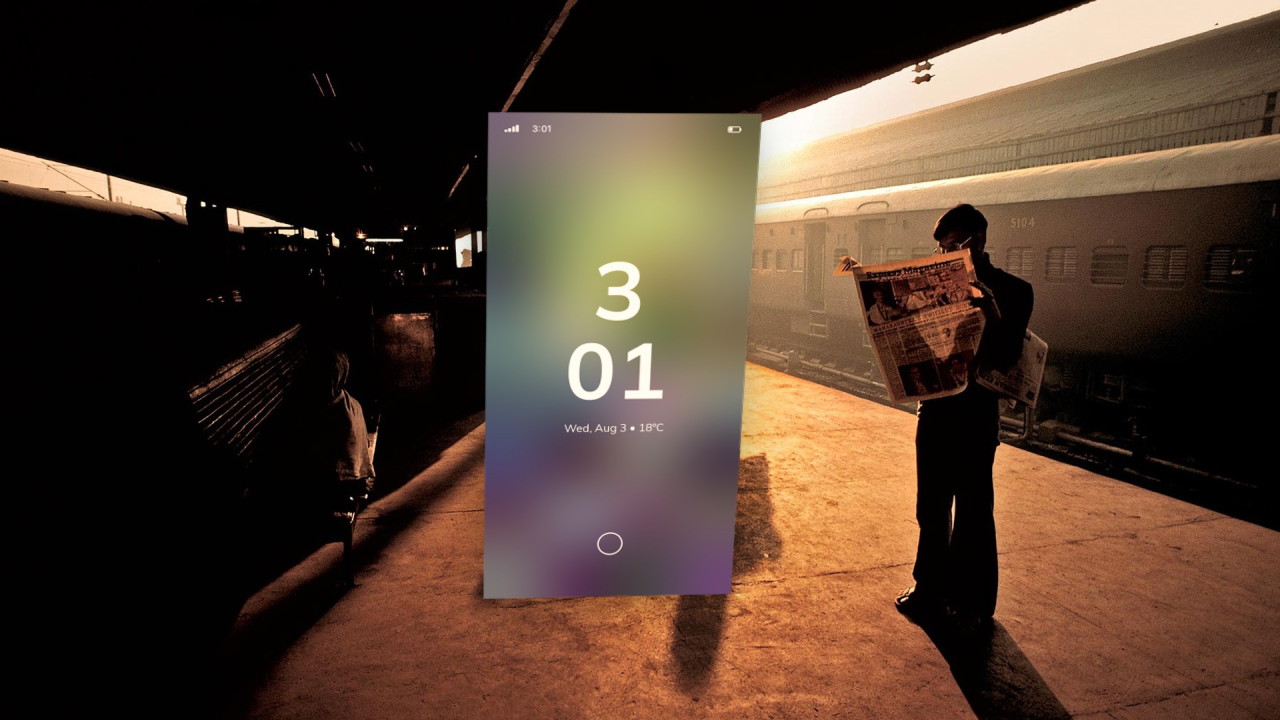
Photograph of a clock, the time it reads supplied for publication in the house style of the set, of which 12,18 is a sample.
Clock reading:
3,01
